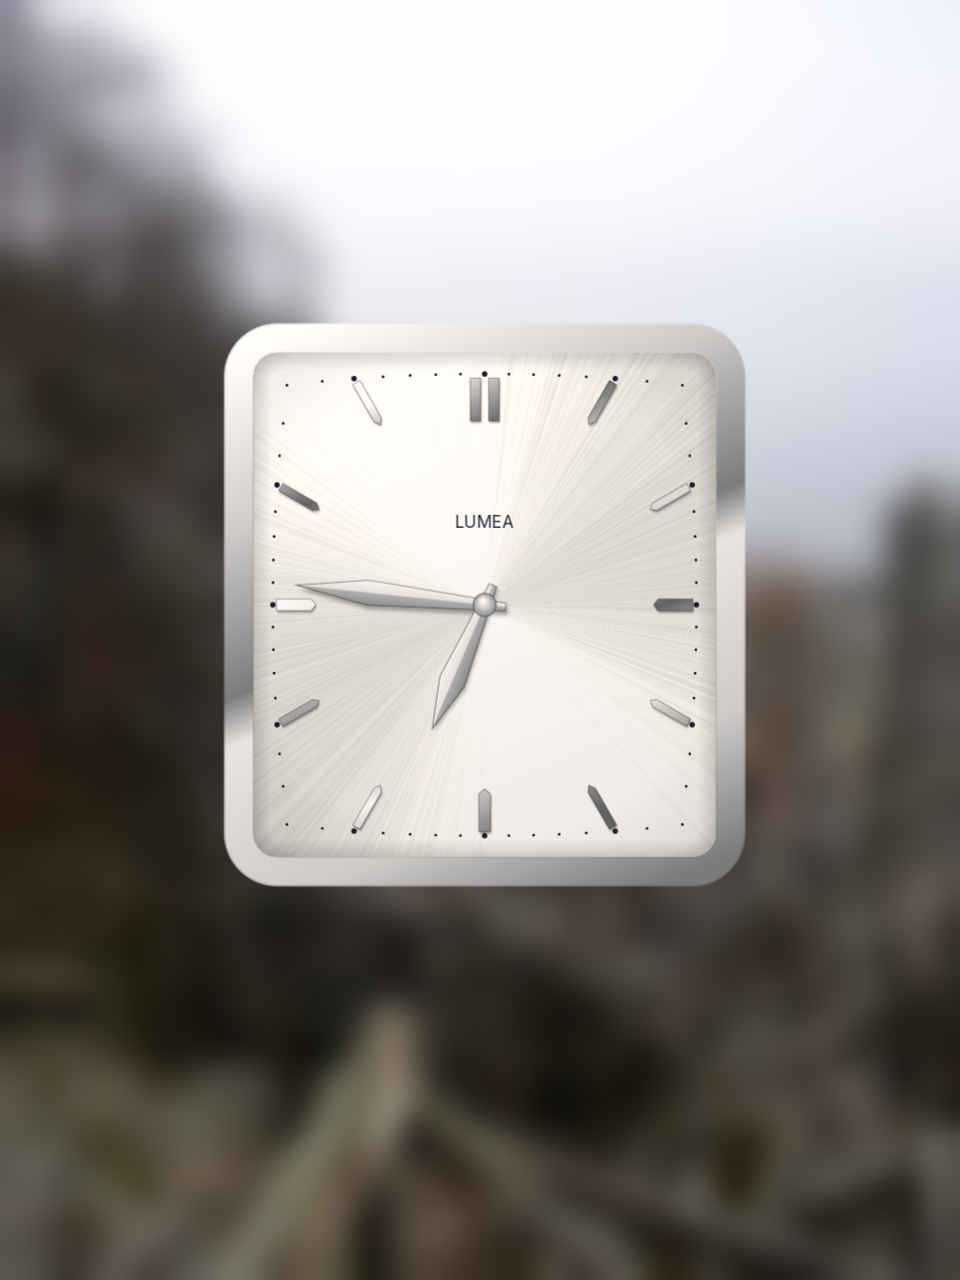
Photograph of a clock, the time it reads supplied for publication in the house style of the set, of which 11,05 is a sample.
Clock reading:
6,46
